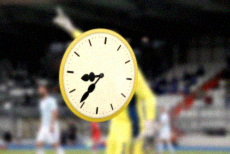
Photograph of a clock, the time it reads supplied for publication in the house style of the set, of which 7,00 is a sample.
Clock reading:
8,36
